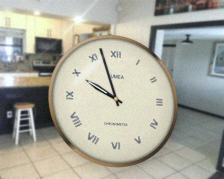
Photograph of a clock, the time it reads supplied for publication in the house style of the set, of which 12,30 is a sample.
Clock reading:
9,57
